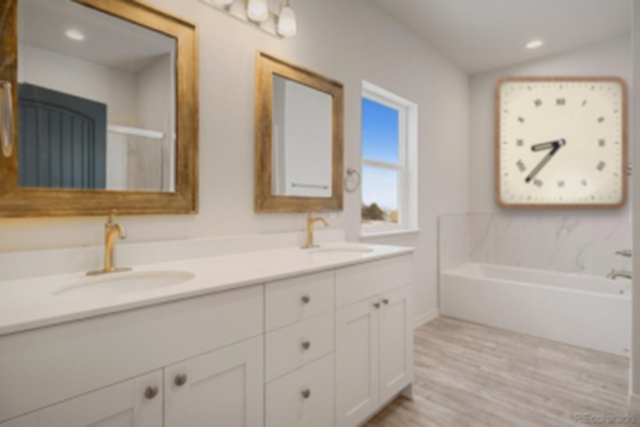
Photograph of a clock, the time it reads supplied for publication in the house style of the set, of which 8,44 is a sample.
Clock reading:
8,37
